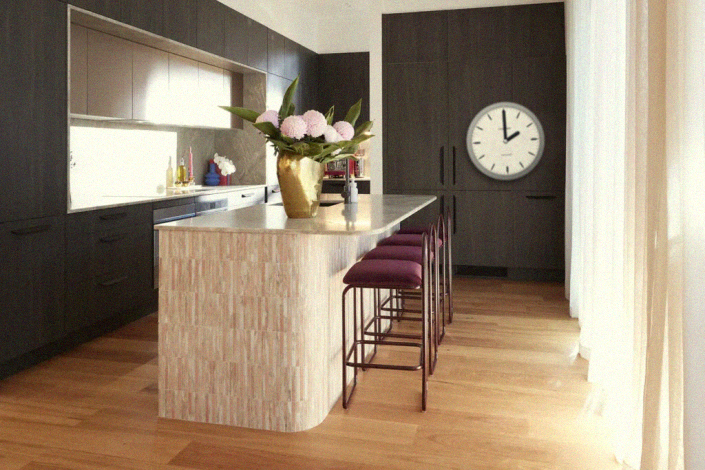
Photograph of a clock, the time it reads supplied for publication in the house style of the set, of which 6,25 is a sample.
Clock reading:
2,00
